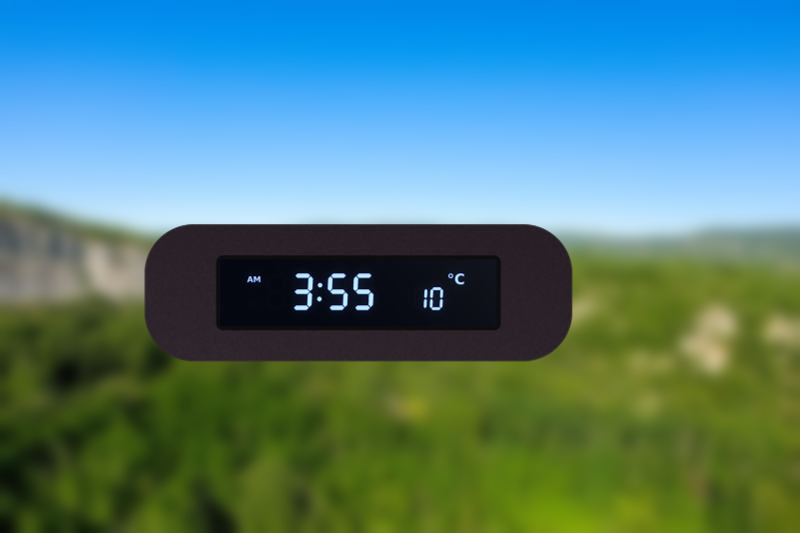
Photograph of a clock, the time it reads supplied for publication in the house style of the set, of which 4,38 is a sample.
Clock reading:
3,55
